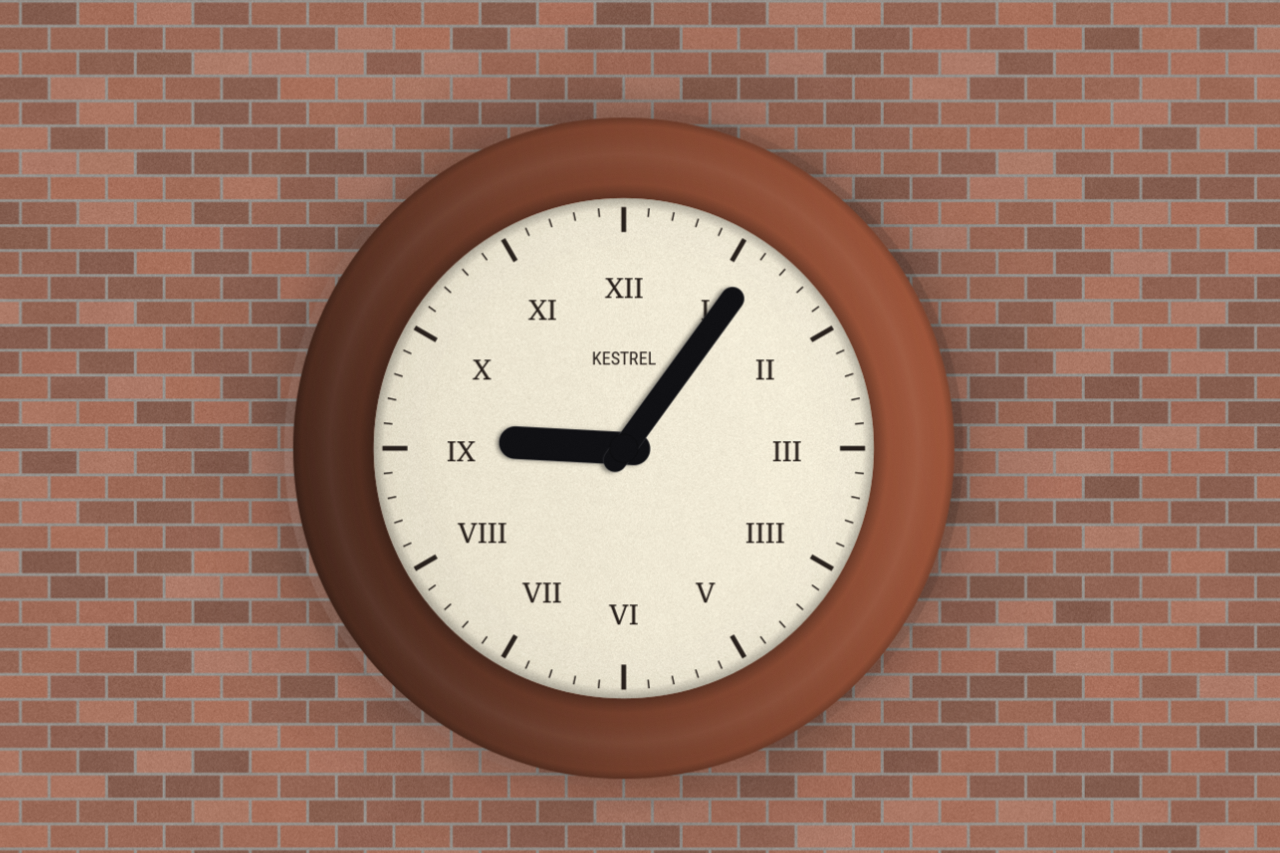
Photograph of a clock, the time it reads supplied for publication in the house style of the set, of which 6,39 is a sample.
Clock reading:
9,06
